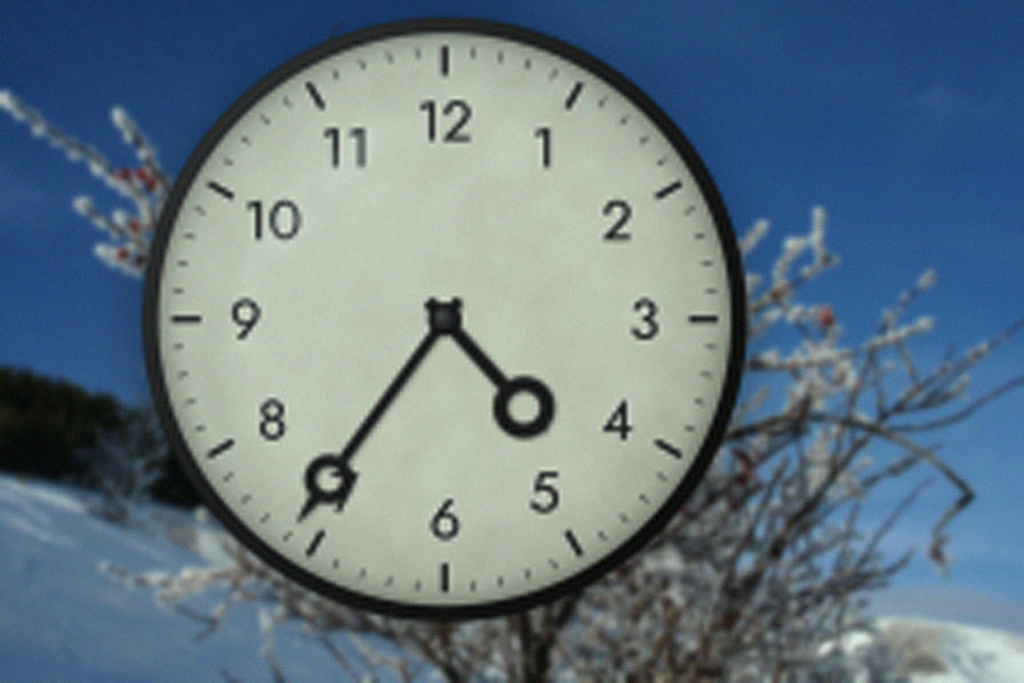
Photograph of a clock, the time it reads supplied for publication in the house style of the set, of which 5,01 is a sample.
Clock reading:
4,36
